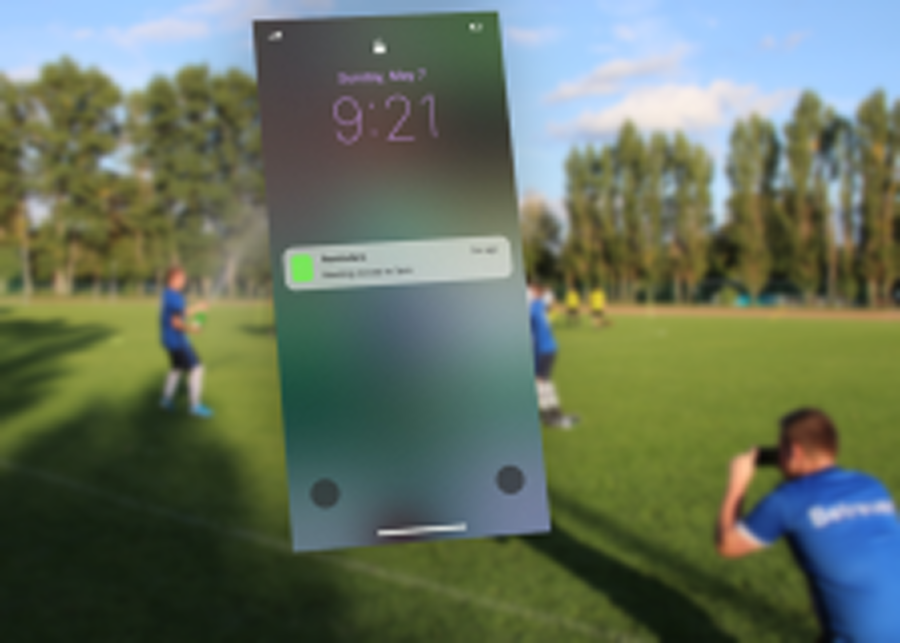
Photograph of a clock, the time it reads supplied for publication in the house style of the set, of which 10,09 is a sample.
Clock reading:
9,21
